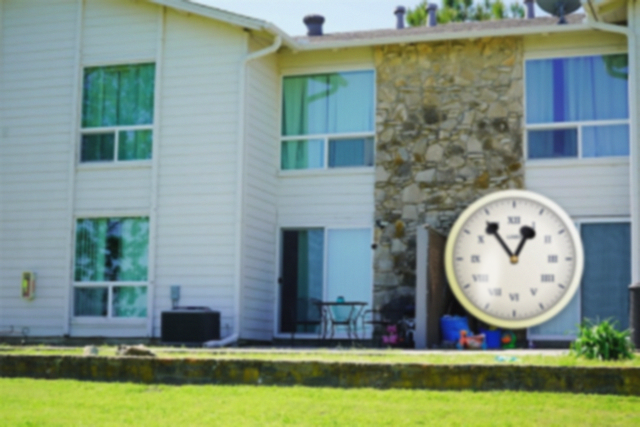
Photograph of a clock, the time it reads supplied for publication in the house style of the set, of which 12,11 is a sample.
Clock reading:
12,54
